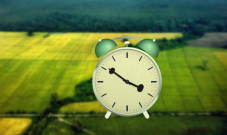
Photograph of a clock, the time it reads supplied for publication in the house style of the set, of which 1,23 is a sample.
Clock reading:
3,51
